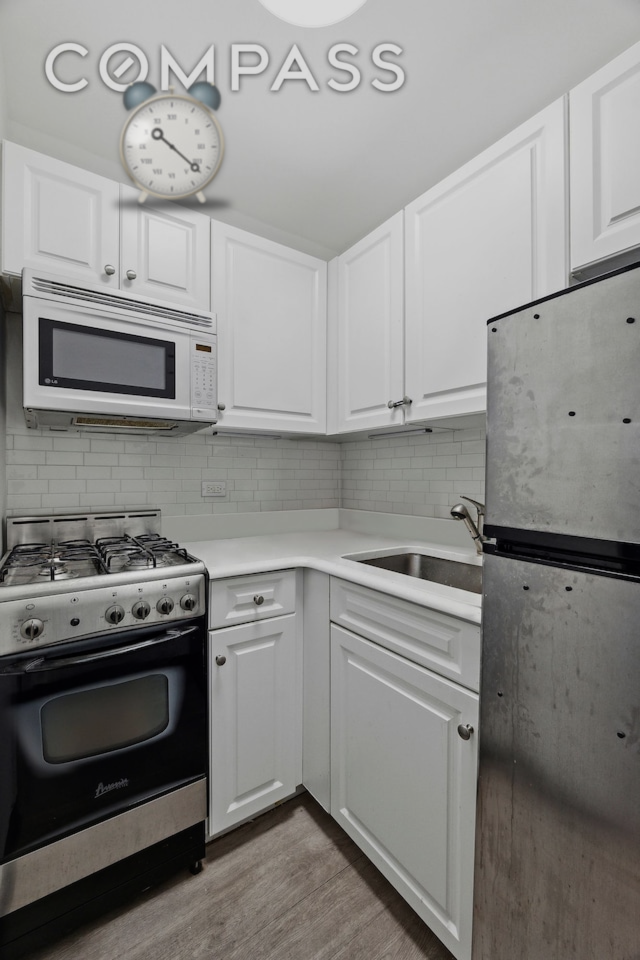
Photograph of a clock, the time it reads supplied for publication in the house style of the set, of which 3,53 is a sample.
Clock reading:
10,22
